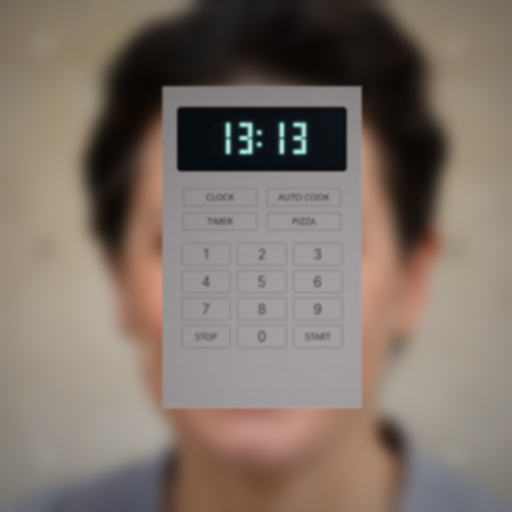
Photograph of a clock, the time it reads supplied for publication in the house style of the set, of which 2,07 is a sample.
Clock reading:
13,13
